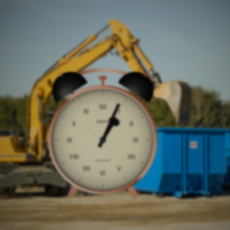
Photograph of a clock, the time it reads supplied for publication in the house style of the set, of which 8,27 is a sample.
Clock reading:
1,04
